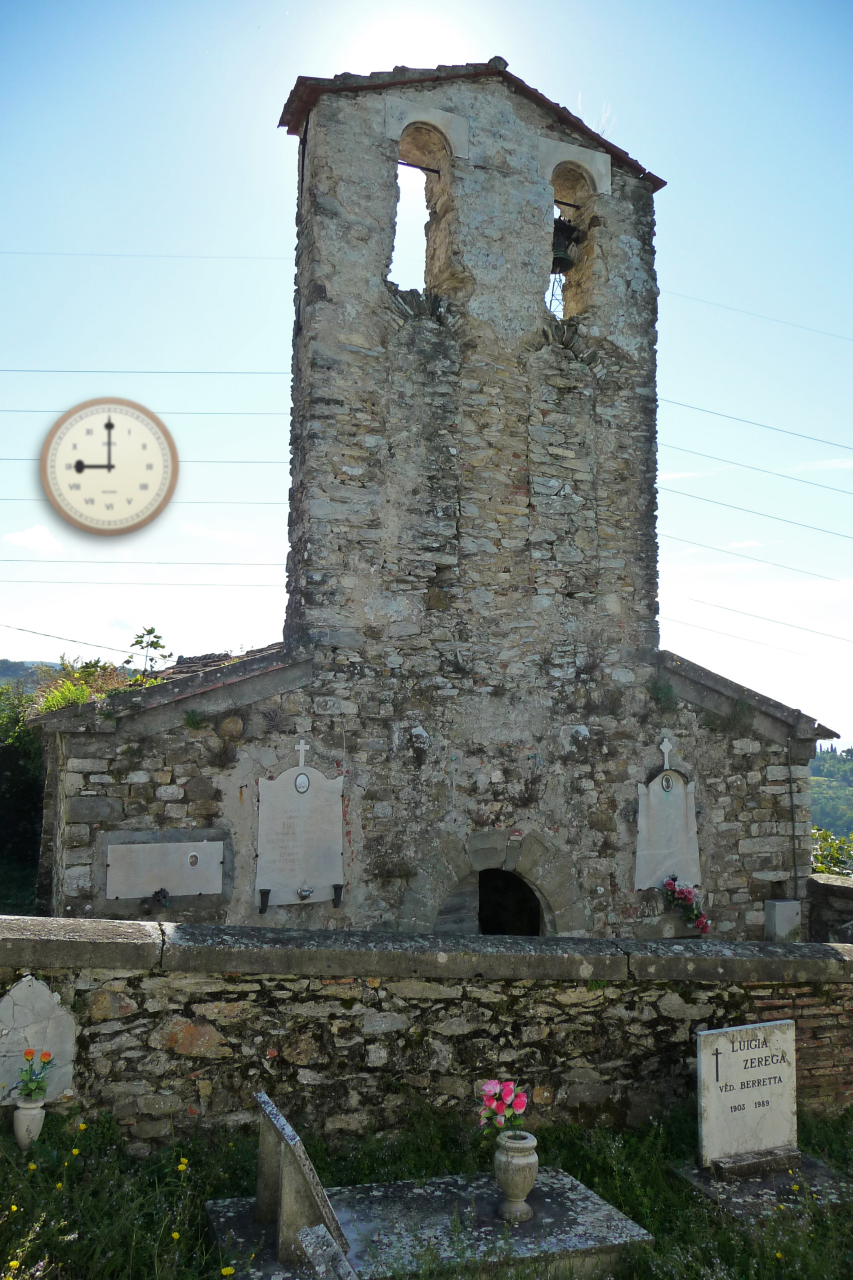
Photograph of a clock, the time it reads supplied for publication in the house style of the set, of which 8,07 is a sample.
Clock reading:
9,00
